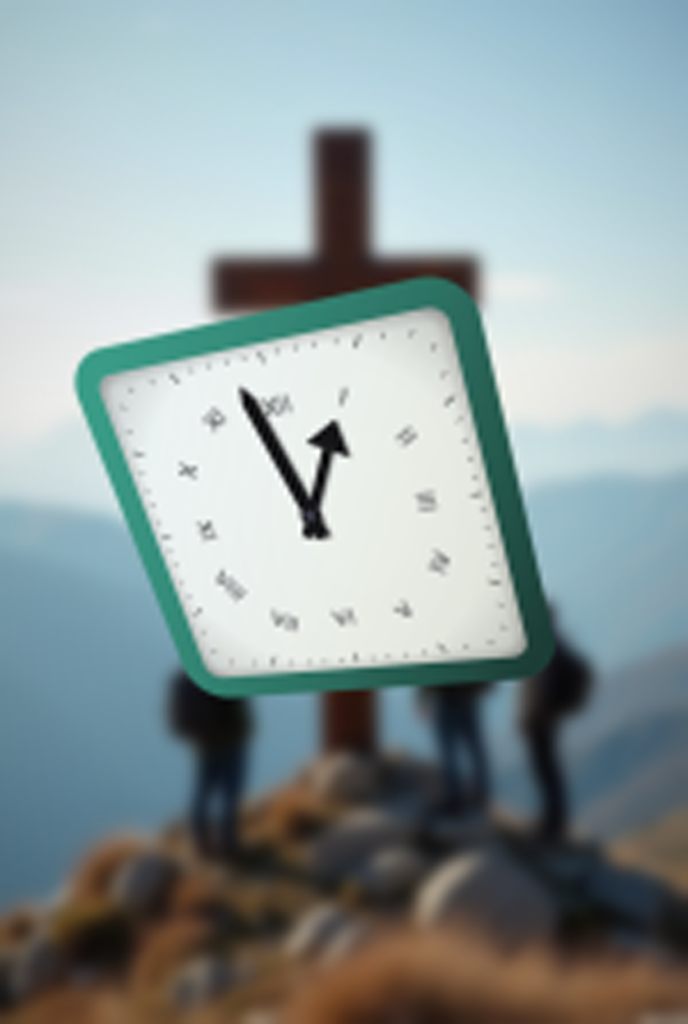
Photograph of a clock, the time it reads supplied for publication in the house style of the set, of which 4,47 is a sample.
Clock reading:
12,58
